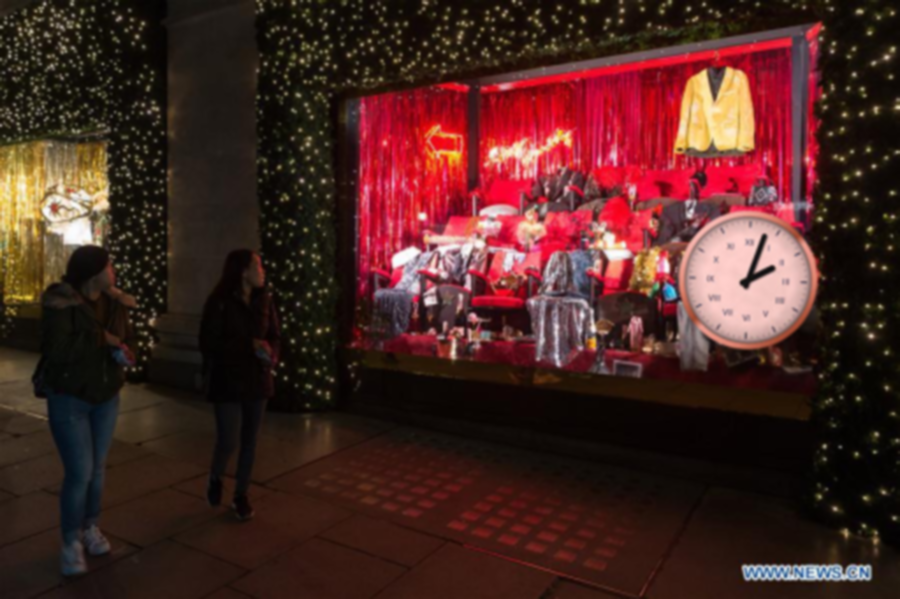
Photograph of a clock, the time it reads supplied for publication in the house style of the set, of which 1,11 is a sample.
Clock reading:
2,03
